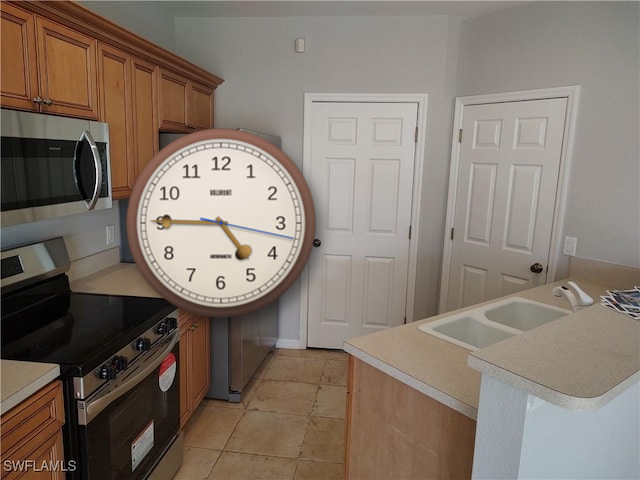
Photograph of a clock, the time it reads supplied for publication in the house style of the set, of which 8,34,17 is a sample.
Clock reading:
4,45,17
